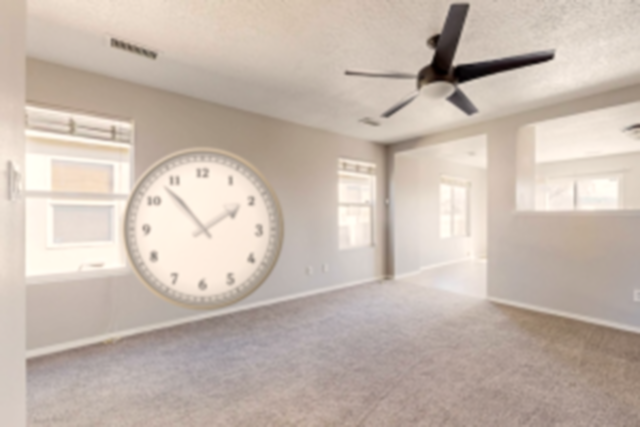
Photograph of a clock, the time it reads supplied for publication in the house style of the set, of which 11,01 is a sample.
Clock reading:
1,53
